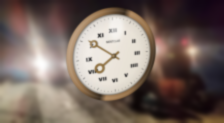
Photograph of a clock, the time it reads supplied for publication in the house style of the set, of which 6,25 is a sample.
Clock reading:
7,51
